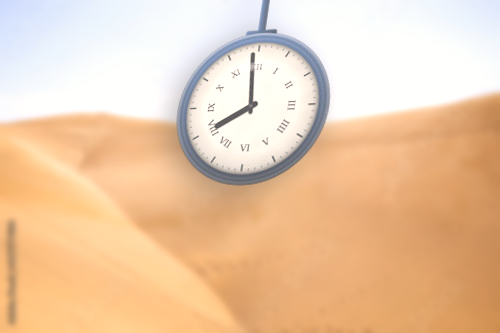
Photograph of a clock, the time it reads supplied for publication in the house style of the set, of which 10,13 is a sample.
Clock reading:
7,59
